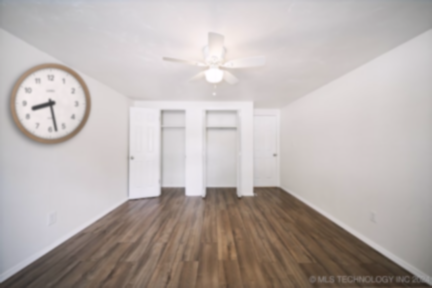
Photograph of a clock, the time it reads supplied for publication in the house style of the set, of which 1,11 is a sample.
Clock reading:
8,28
